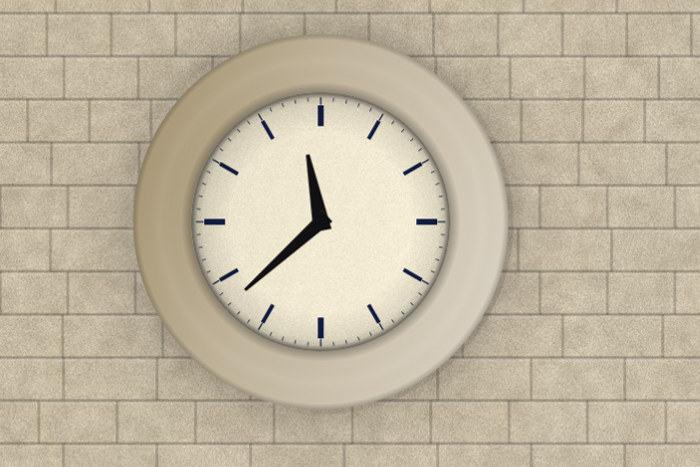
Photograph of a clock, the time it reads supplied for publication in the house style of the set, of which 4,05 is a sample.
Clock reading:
11,38
